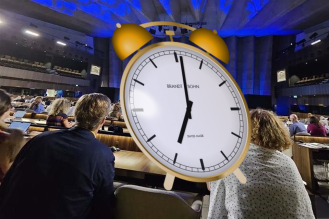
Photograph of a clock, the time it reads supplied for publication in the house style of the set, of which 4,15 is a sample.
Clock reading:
7,01
